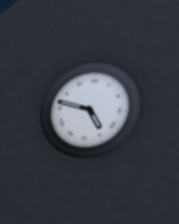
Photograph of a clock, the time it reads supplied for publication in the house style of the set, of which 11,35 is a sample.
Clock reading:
4,47
